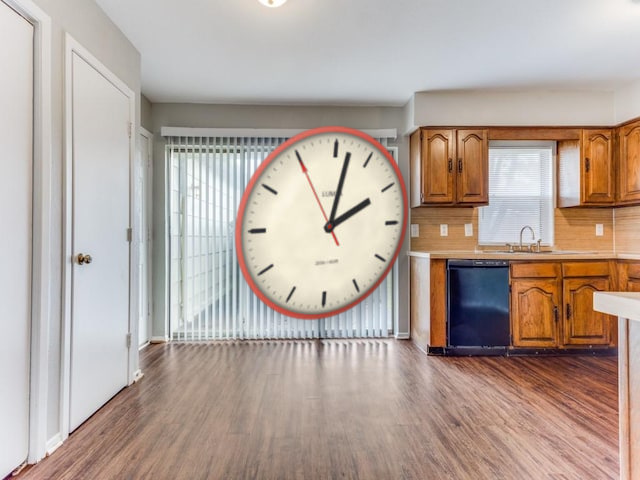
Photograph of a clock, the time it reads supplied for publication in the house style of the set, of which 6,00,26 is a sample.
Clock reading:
2,01,55
